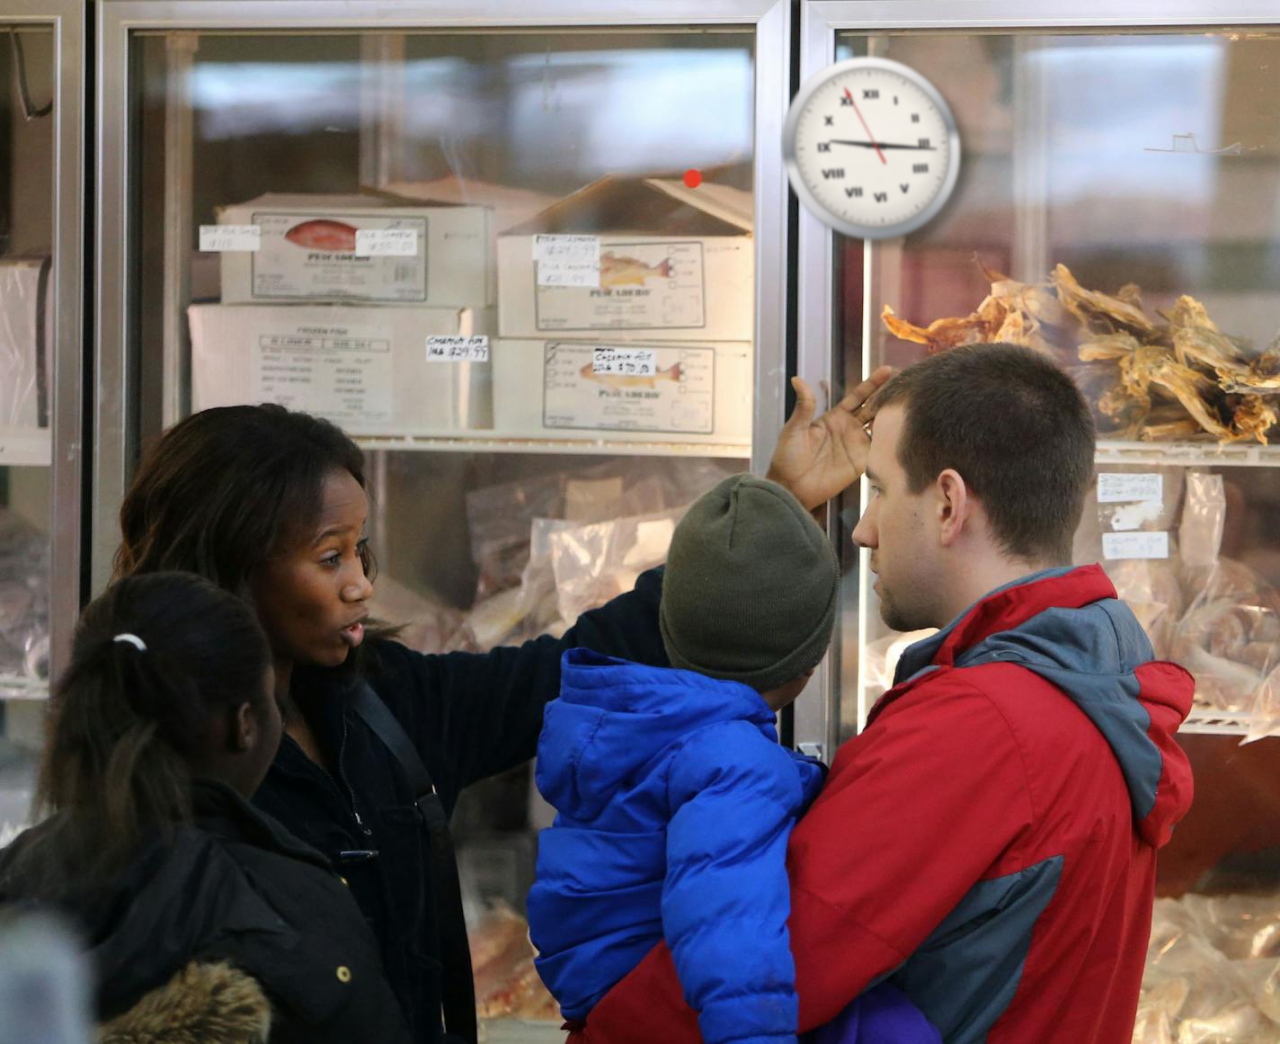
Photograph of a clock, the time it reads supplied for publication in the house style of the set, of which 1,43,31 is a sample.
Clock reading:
9,15,56
